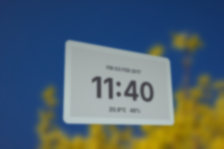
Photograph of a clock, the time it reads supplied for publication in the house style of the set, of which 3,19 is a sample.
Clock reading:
11,40
